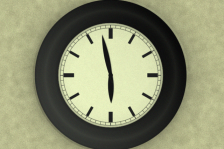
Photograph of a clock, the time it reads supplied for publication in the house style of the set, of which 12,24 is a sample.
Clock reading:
5,58
